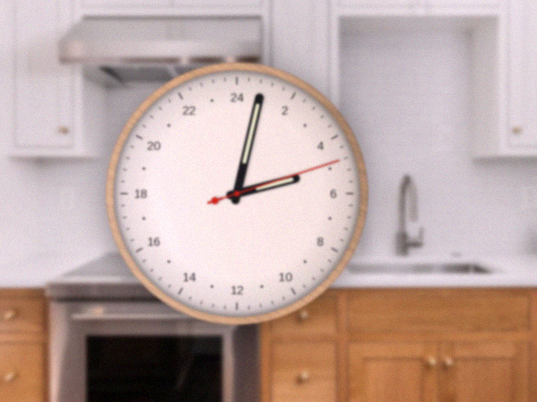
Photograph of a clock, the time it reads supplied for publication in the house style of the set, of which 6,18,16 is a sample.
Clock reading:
5,02,12
